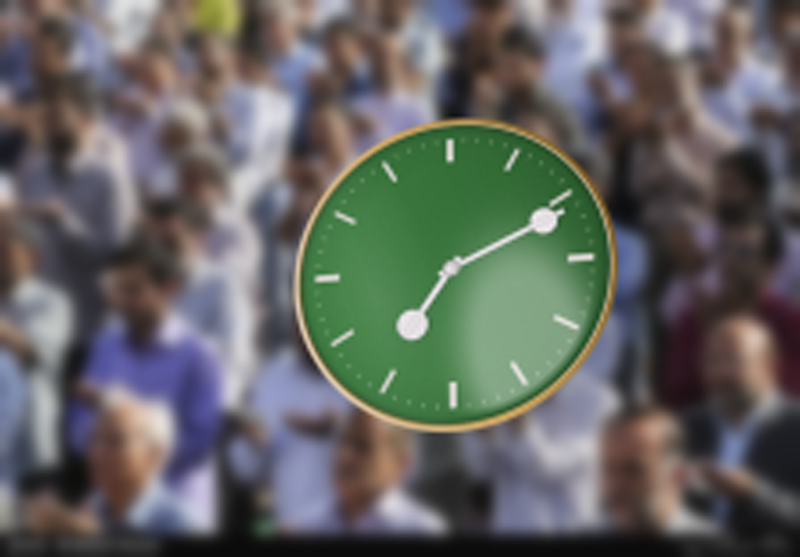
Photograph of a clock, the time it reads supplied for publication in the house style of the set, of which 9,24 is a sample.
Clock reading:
7,11
